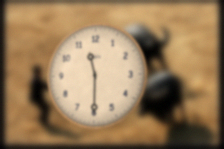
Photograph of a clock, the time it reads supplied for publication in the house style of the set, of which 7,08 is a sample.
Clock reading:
11,30
